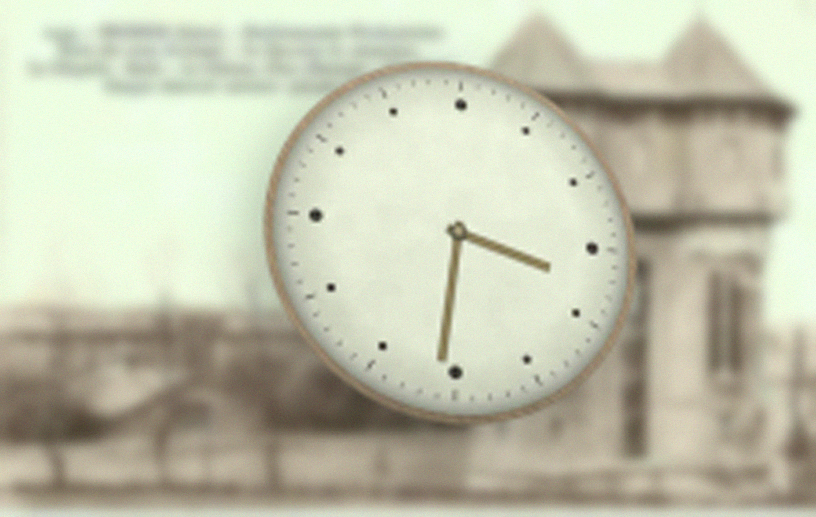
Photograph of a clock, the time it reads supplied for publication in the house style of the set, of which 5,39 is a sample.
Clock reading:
3,31
